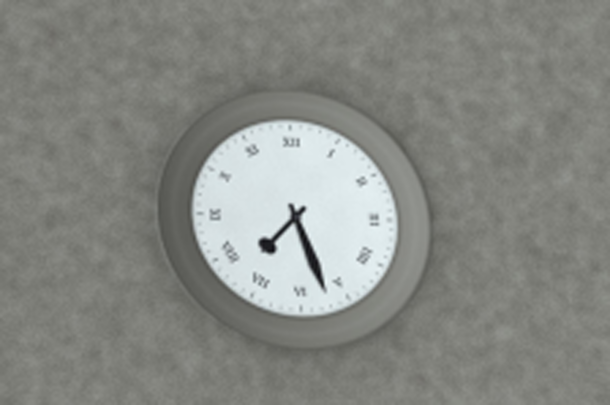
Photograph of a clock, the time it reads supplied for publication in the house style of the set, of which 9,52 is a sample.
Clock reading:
7,27
